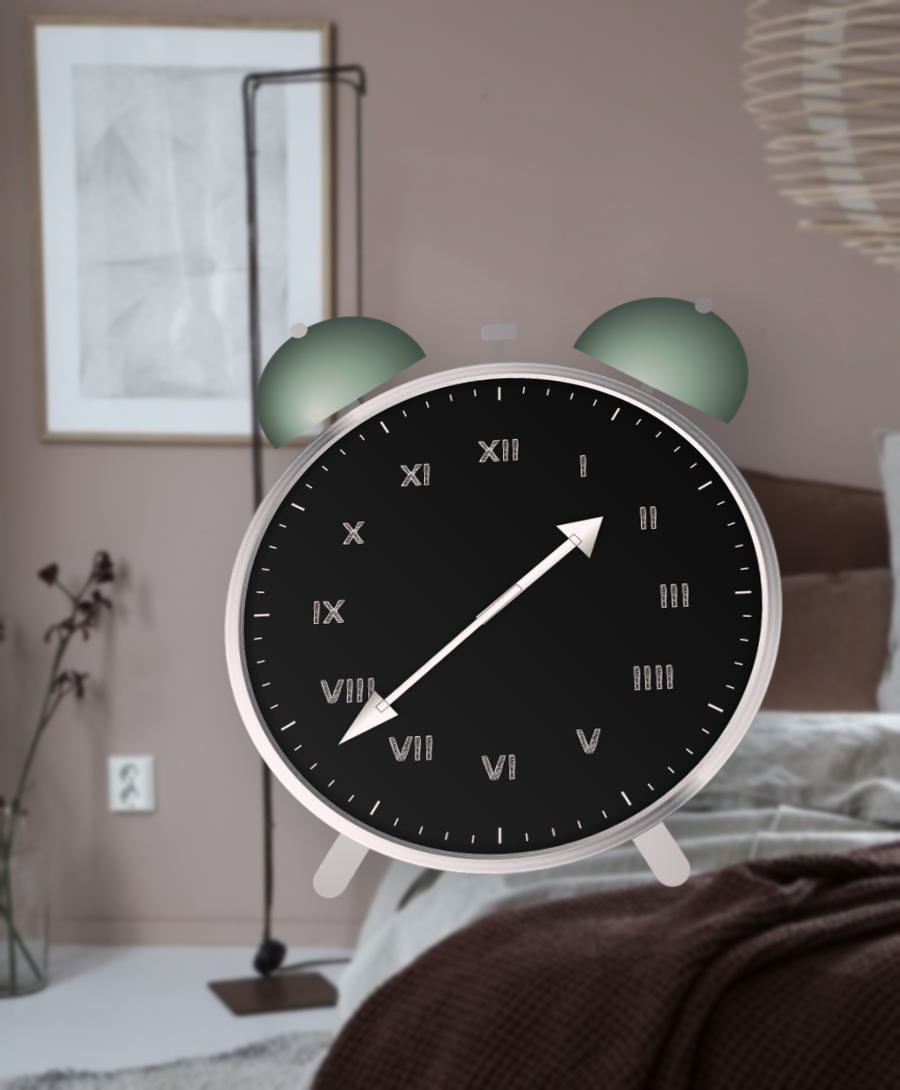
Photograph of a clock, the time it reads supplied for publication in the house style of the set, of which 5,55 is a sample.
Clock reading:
1,38
